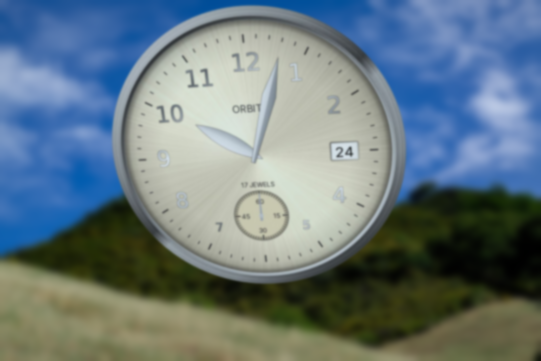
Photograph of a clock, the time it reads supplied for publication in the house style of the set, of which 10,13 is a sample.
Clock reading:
10,03
